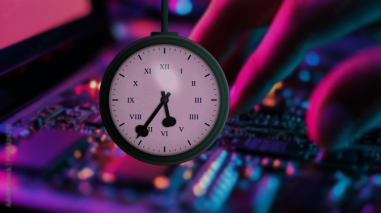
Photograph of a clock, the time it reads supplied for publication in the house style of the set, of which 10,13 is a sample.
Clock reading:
5,36
